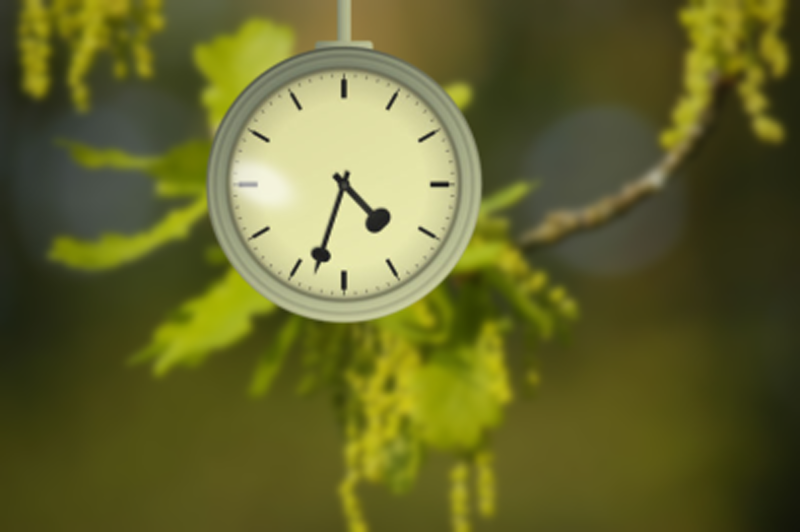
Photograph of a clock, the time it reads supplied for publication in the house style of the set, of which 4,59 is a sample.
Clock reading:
4,33
